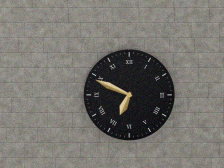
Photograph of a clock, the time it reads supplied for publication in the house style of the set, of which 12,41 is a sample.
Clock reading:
6,49
